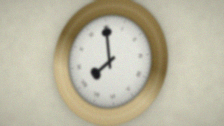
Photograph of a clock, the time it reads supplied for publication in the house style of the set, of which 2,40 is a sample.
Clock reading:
8,00
